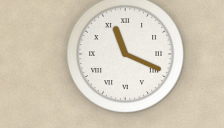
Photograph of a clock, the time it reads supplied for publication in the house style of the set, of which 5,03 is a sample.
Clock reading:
11,19
